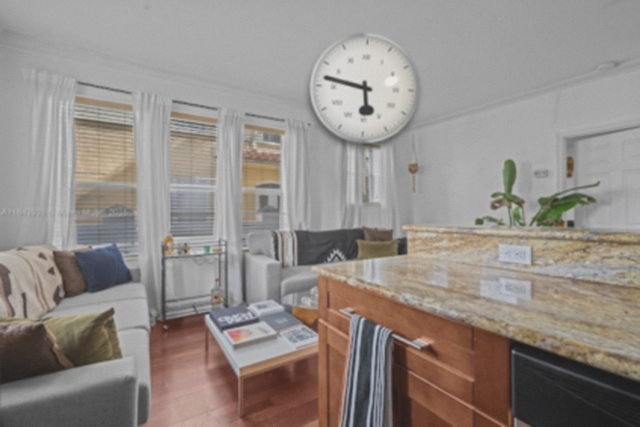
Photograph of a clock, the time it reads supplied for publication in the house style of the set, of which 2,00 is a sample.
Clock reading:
5,47
